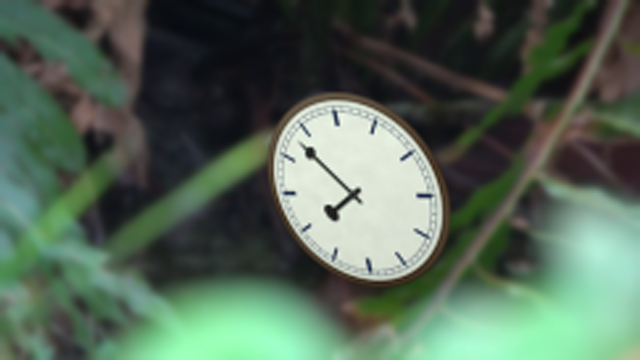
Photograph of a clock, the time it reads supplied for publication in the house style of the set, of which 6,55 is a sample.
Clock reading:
7,53
